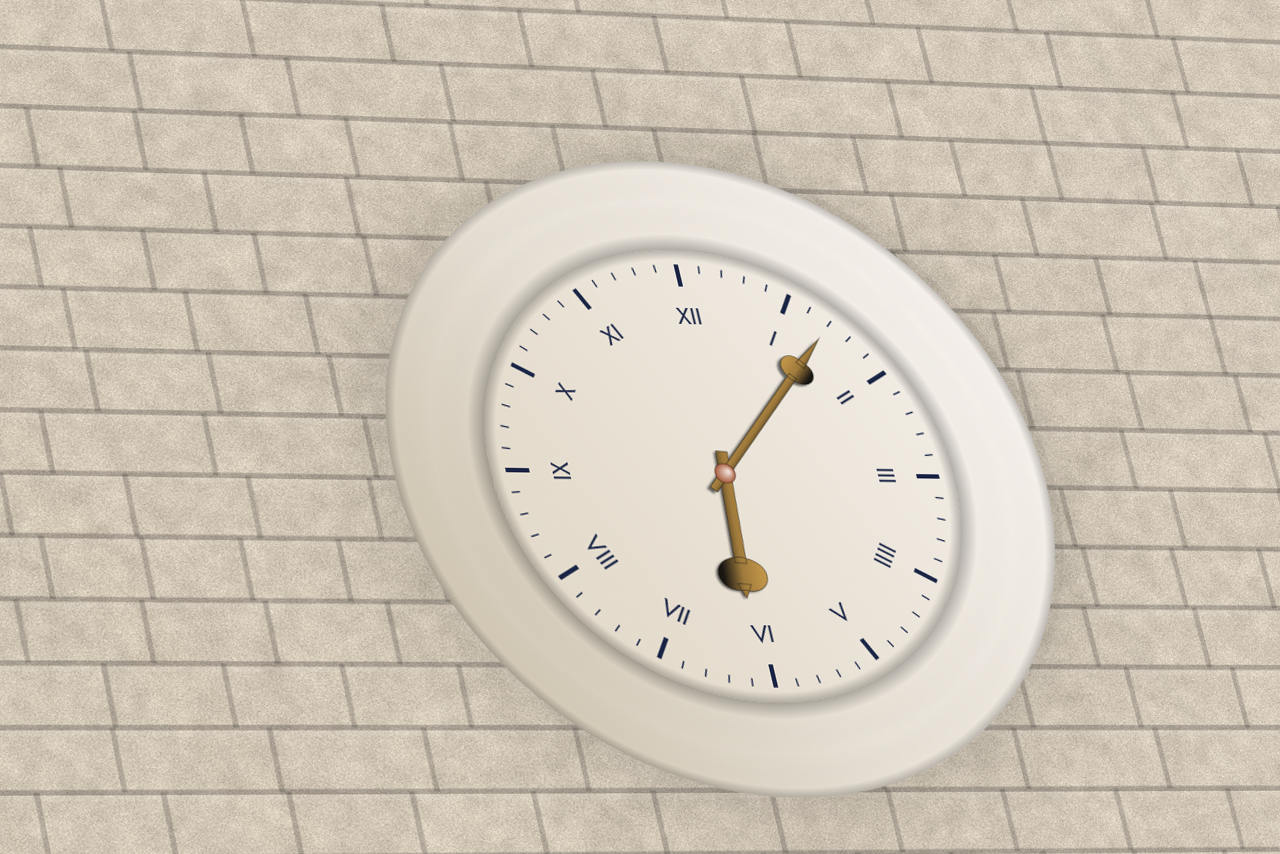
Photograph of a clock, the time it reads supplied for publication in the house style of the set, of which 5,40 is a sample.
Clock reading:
6,07
